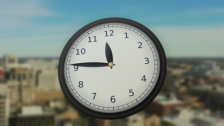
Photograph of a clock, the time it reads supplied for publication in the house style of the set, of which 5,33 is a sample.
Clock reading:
11,46
